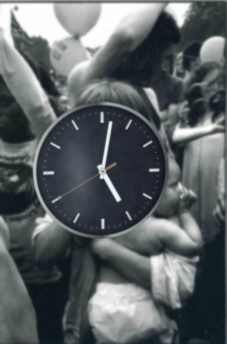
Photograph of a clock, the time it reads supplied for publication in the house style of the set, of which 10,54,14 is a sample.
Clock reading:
5,01,40
